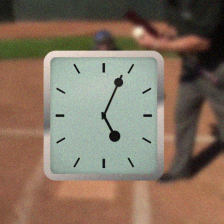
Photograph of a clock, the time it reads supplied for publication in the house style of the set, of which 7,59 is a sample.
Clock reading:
5,04
